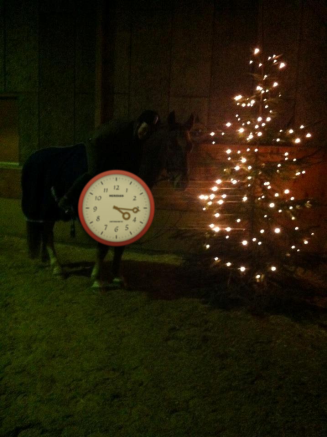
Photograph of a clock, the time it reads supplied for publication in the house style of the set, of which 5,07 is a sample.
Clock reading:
4,16
